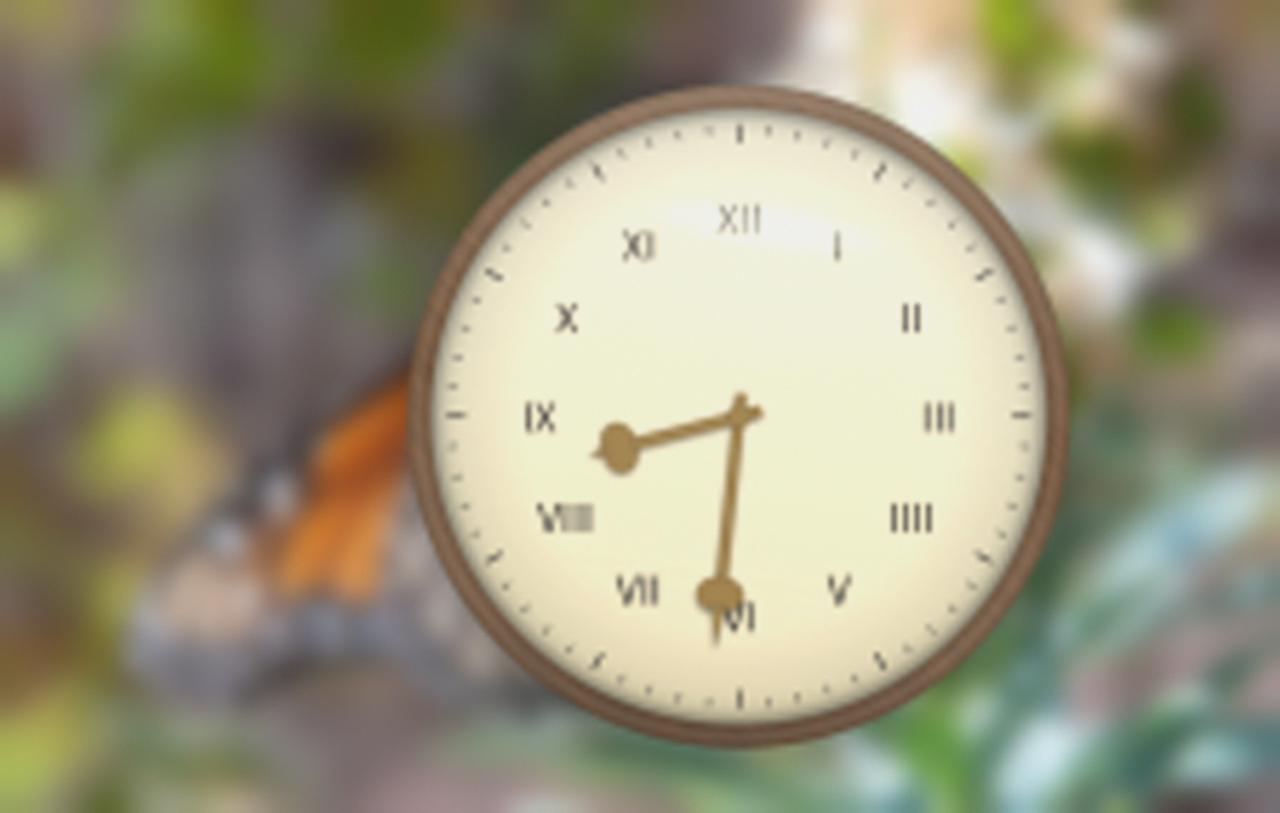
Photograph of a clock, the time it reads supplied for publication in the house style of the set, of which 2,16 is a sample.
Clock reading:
8,31
